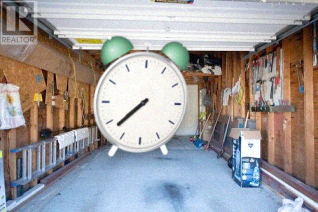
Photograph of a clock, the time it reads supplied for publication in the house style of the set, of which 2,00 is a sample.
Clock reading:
7,38
